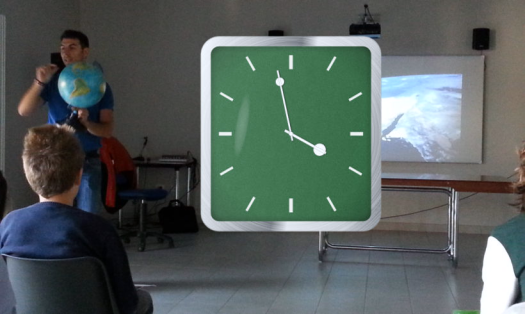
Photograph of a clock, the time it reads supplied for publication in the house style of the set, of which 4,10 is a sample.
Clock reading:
3,58
